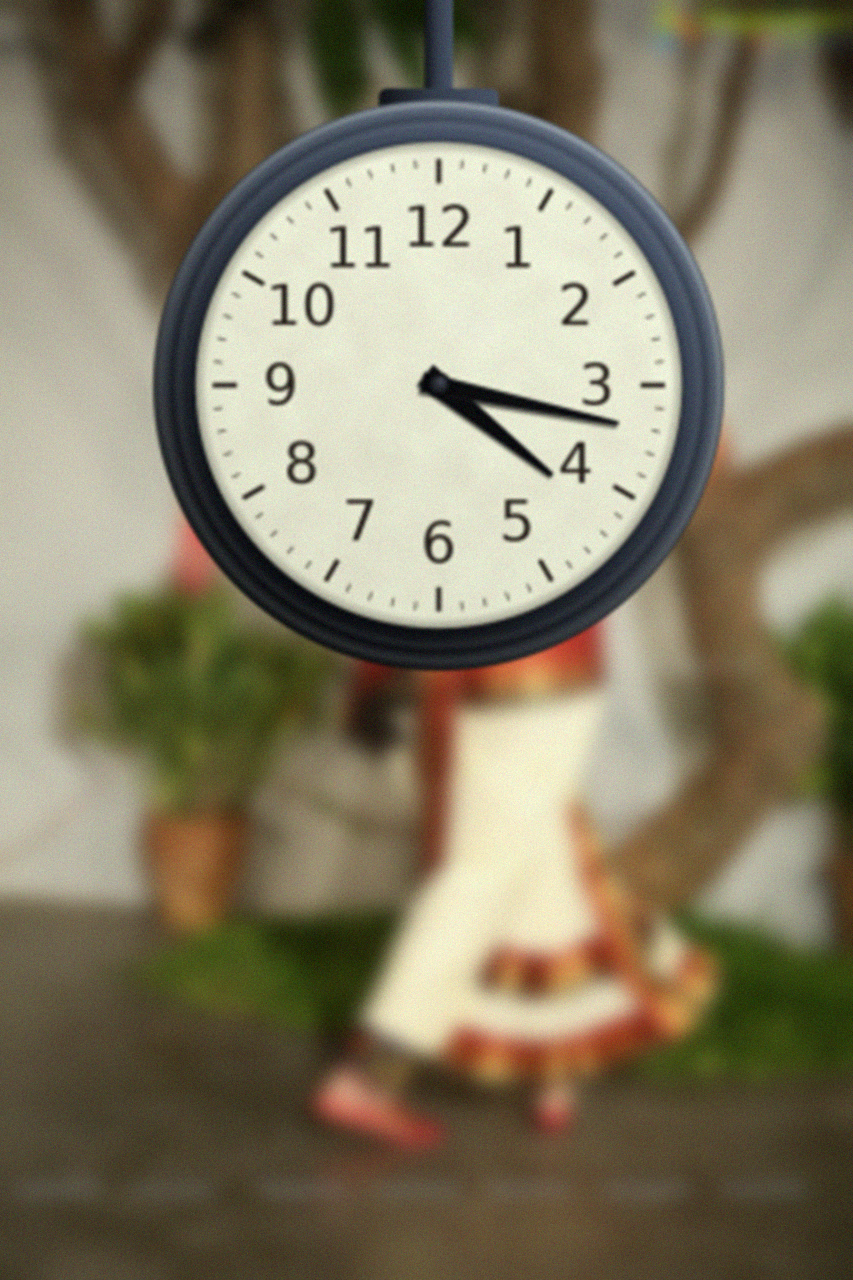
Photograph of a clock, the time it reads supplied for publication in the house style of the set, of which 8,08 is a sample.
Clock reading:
4,17
